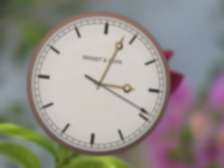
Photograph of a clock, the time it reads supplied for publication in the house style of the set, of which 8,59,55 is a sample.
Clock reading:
3,03,19
